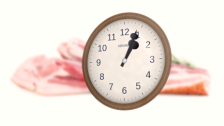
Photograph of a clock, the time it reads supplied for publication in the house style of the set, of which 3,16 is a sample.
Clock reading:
1,04
